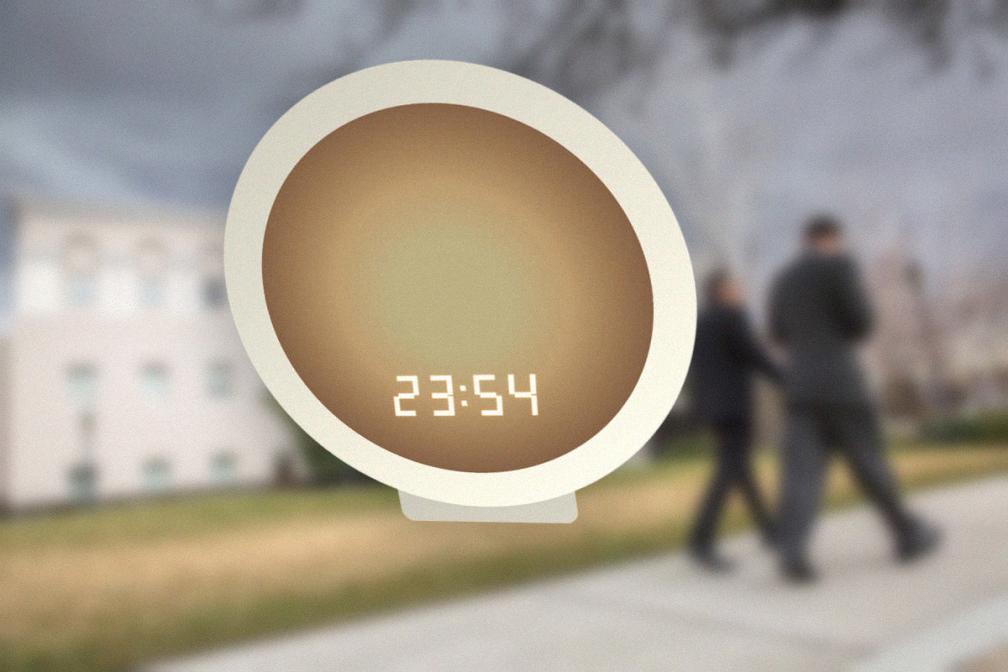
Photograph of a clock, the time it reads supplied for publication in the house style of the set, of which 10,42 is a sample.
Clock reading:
23,54
